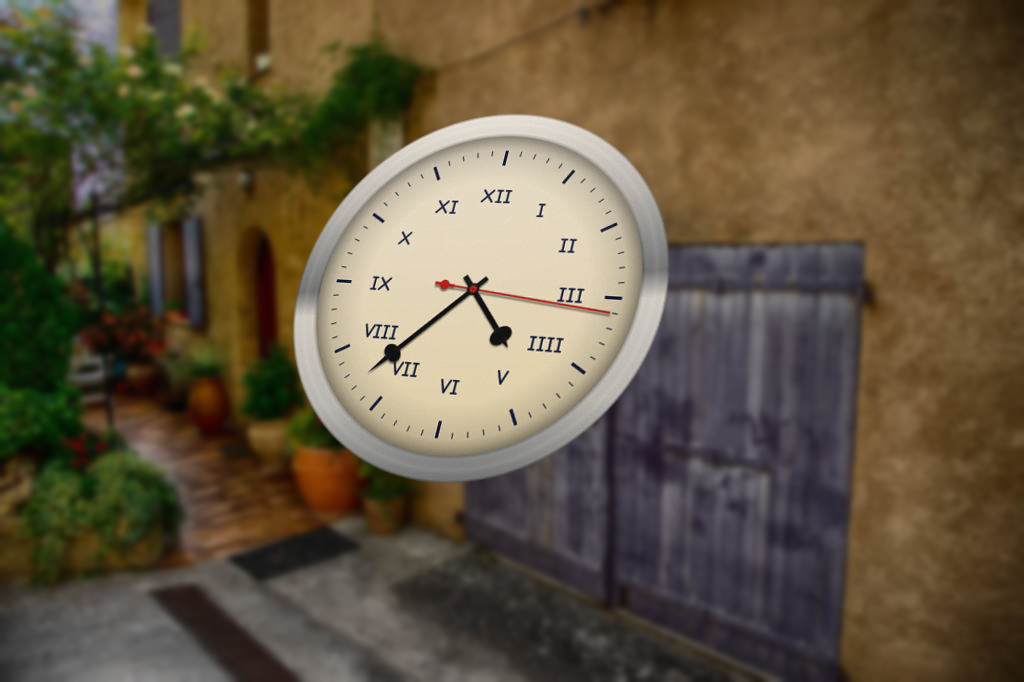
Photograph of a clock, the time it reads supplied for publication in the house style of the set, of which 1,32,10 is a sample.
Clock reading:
4,37,16
